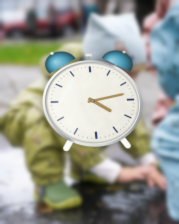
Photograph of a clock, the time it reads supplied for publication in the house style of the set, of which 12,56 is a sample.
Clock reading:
4,13
